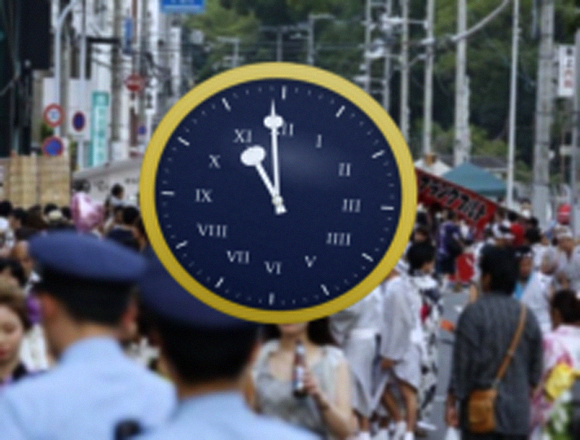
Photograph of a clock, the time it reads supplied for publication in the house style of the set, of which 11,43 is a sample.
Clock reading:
10,59
